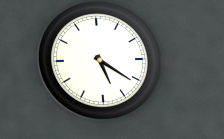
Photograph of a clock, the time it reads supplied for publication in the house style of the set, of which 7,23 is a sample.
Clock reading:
5,21
